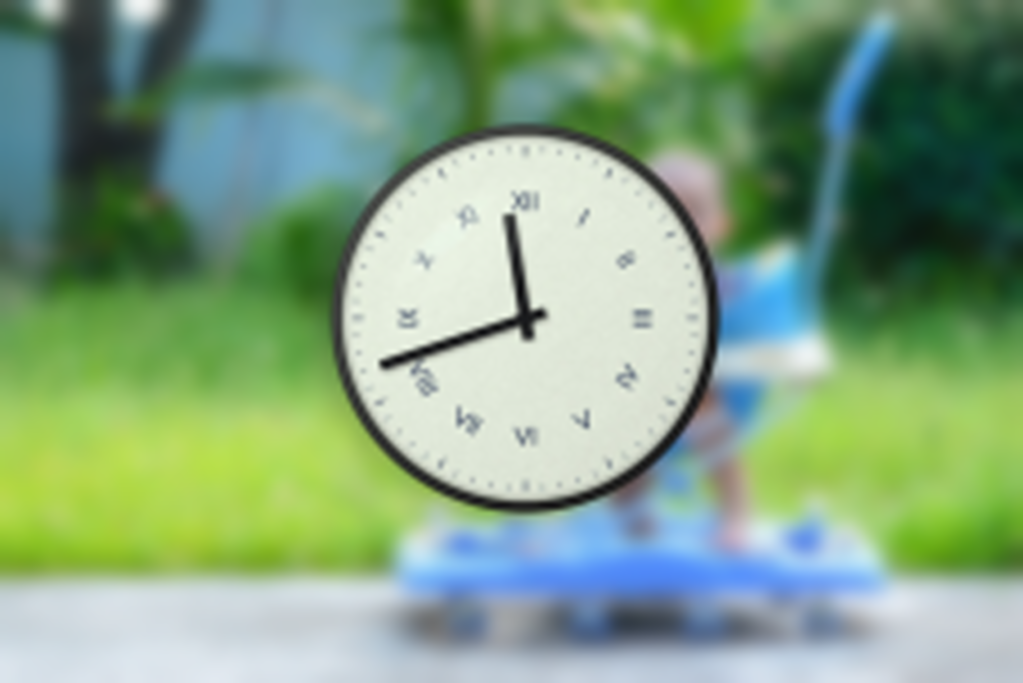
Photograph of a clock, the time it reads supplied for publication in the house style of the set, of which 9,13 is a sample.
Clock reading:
11,42
